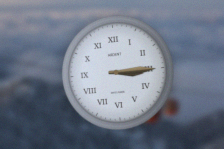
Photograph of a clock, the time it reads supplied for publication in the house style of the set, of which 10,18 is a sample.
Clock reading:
3,15
